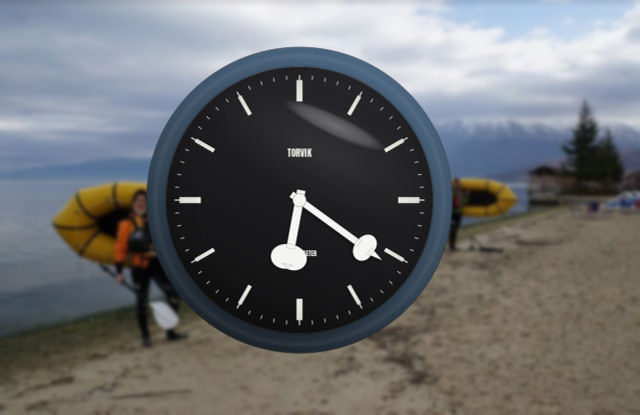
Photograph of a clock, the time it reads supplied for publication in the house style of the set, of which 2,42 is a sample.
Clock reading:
6,21
